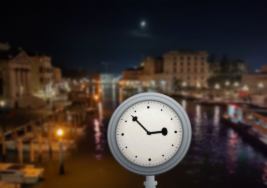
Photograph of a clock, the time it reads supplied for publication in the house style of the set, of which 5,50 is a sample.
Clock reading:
2,53
